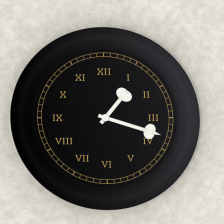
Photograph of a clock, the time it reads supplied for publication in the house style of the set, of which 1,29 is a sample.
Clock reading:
1,18
